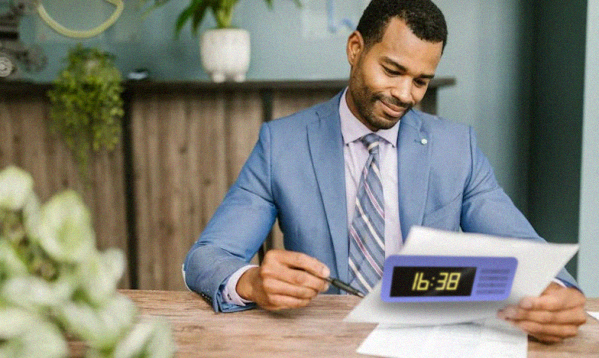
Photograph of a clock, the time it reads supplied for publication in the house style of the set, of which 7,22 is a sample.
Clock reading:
16,38
